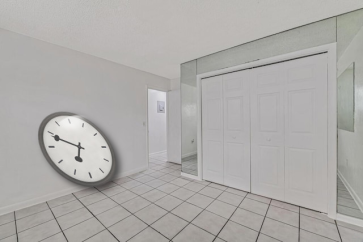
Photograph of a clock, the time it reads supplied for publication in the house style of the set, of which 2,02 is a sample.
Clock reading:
6,49
